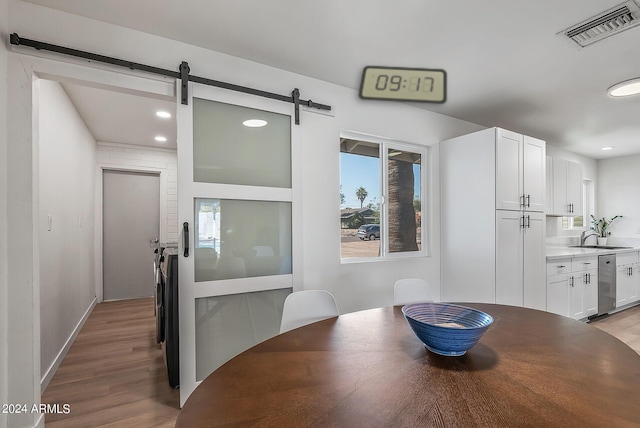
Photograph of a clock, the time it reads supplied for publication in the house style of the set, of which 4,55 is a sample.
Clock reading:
9,17
